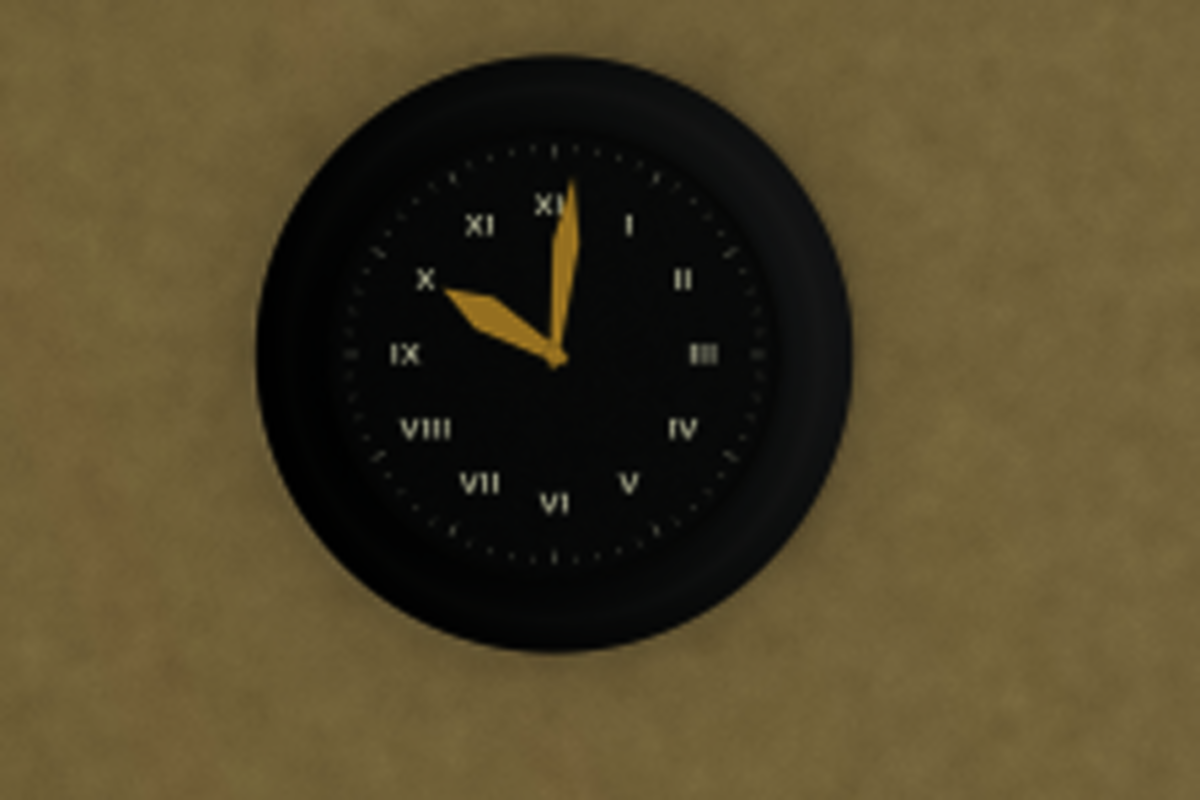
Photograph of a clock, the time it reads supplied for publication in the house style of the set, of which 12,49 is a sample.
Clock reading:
10,01
